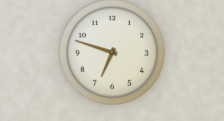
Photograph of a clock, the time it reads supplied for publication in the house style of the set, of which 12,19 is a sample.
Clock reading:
6,48
